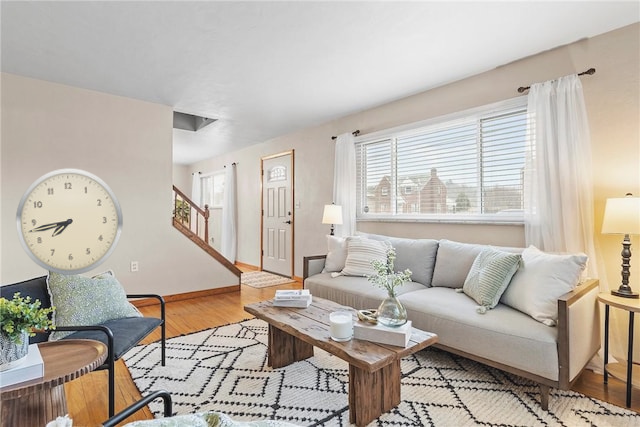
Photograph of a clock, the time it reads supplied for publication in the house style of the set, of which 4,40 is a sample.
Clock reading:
7,43
